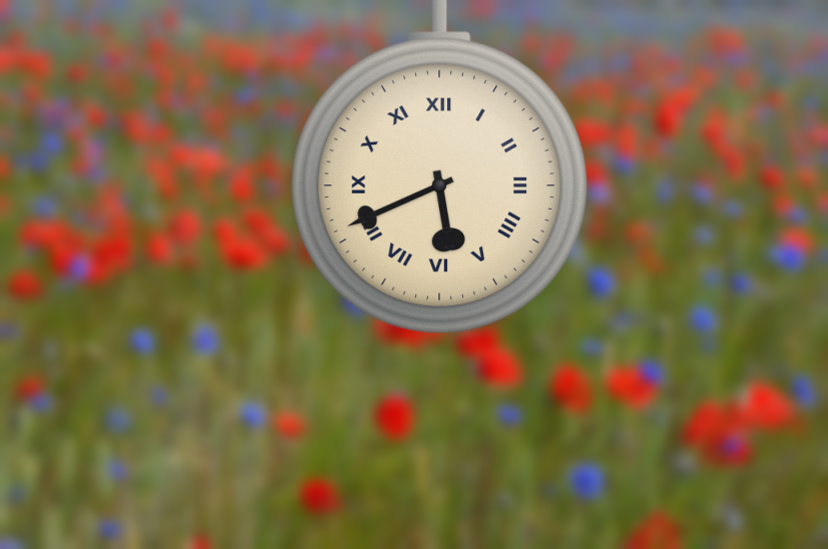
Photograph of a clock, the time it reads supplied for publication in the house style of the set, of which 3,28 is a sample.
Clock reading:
5,41
